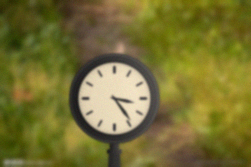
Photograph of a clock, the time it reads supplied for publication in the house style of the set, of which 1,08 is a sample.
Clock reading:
3,24
